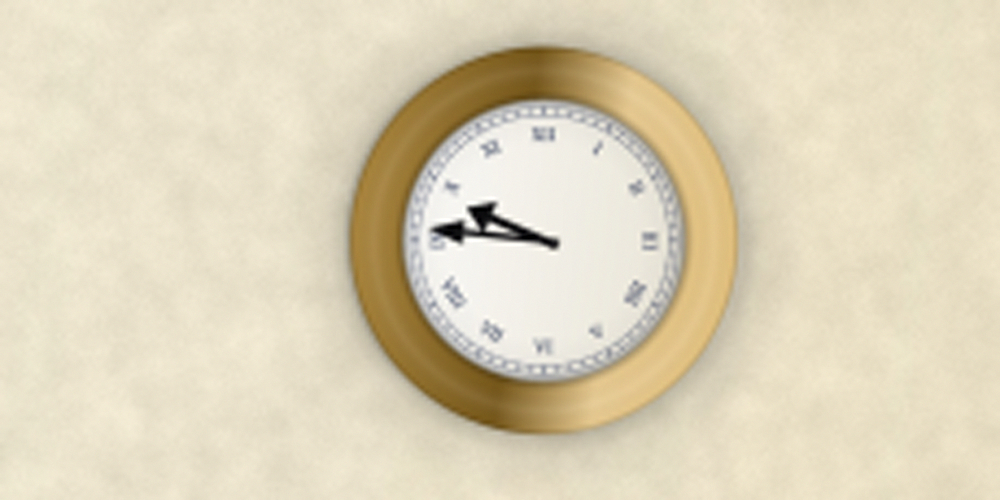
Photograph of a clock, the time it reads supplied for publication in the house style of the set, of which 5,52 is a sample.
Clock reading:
9,46
